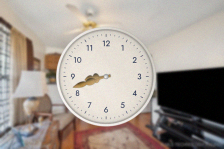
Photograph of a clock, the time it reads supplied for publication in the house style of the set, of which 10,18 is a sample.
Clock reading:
8,42
